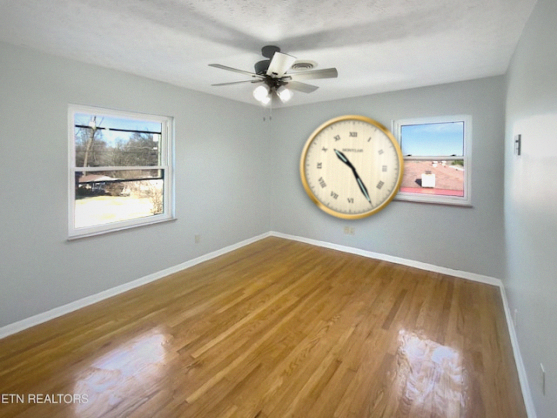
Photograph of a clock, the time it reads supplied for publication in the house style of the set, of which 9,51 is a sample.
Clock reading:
10,25
